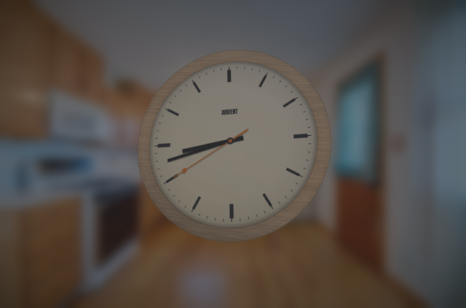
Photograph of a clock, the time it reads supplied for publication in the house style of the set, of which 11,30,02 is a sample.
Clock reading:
8,42,40
